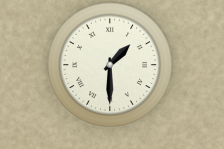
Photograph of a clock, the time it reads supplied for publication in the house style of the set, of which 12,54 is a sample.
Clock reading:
1,30
